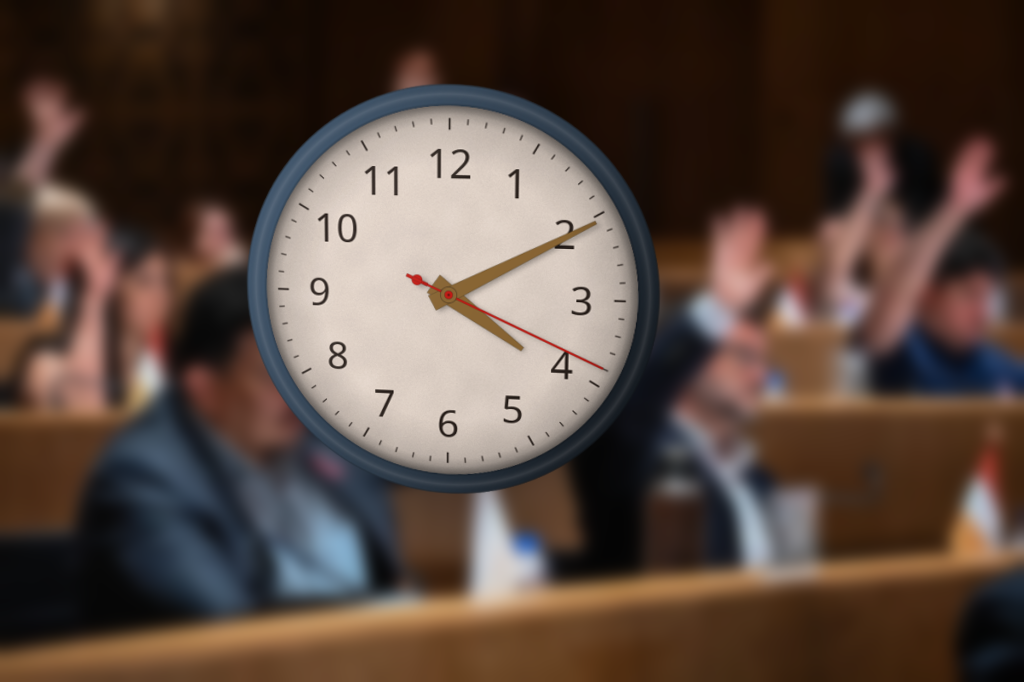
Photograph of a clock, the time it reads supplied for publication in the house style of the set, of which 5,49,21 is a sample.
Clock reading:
4,10,19
